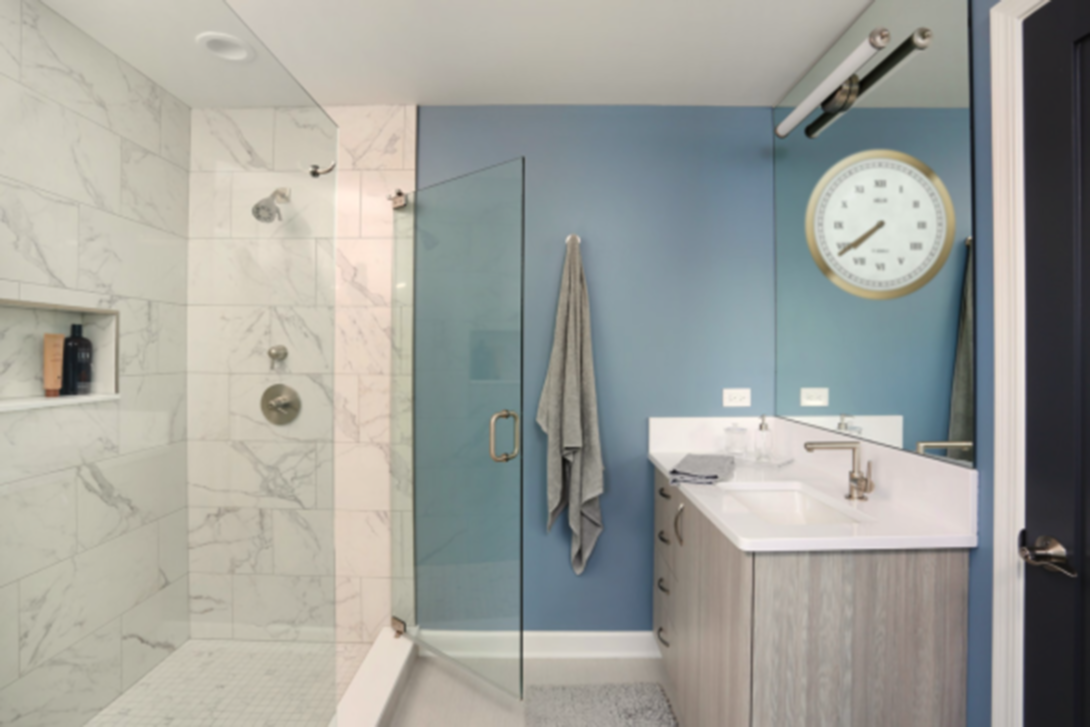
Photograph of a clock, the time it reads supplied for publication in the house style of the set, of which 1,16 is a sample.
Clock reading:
7,39
